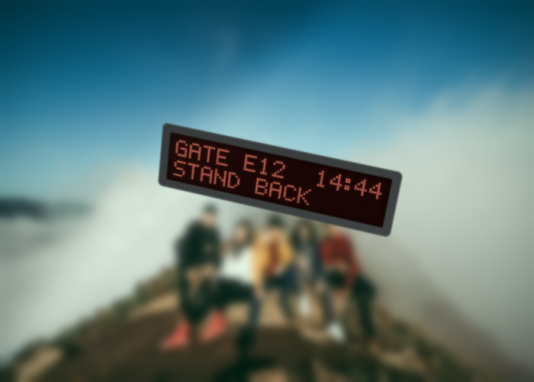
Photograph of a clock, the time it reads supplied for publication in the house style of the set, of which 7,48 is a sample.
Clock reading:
14,44
